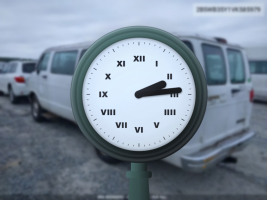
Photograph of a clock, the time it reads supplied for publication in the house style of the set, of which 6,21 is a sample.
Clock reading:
2,14
